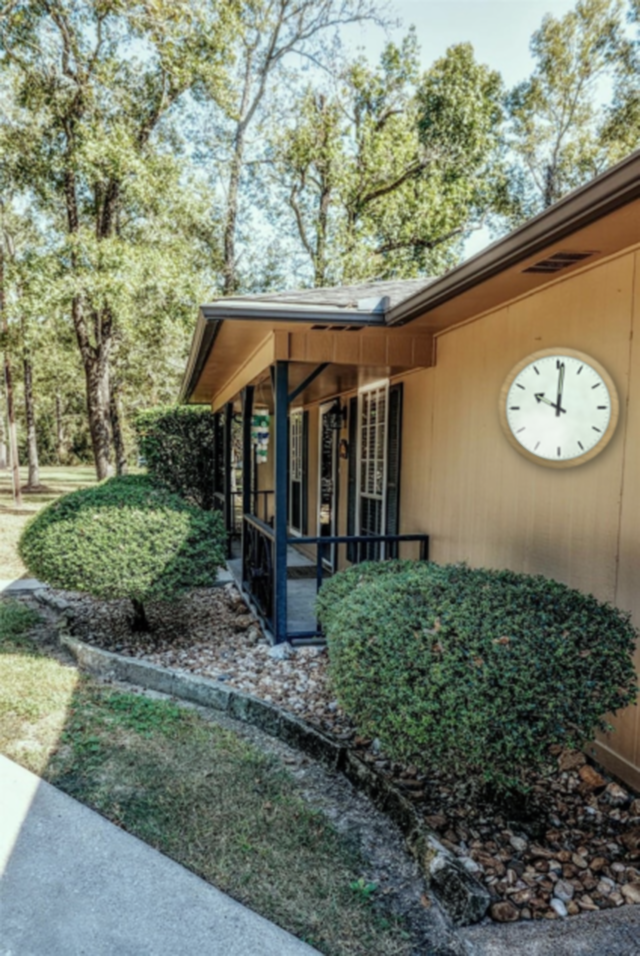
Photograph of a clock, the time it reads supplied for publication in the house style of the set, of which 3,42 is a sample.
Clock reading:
10,01
